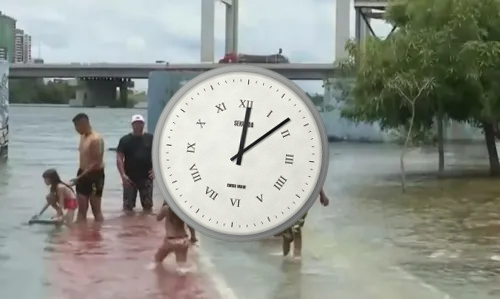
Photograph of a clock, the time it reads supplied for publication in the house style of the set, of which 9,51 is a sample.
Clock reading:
12,08
